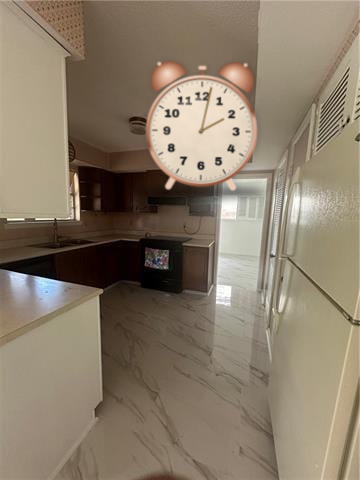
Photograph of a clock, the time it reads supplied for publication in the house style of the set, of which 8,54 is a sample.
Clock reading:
2,02
